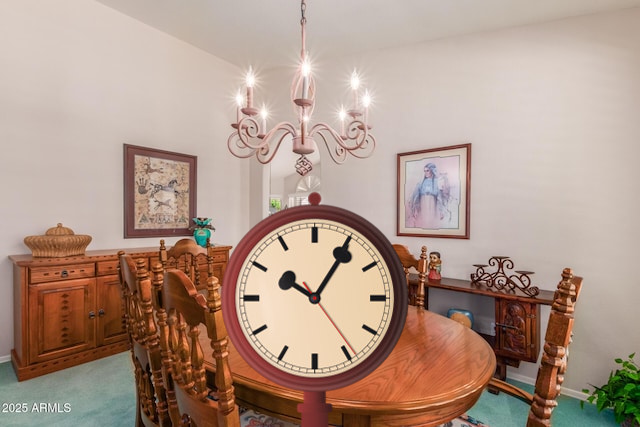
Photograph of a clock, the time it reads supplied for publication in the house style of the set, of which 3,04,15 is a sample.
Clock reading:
10,05,24
